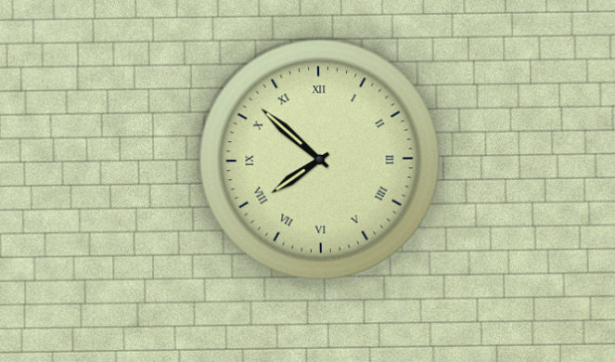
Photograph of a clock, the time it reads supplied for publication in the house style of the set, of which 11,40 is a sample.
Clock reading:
7,52
